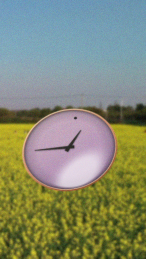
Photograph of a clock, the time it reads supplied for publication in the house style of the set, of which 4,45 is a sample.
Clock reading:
12,43
